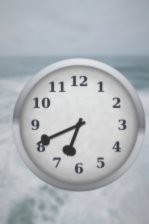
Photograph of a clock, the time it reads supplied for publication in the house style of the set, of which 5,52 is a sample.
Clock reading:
6,41
